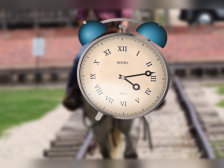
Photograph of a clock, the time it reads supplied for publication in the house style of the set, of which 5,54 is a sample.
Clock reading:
4,13
